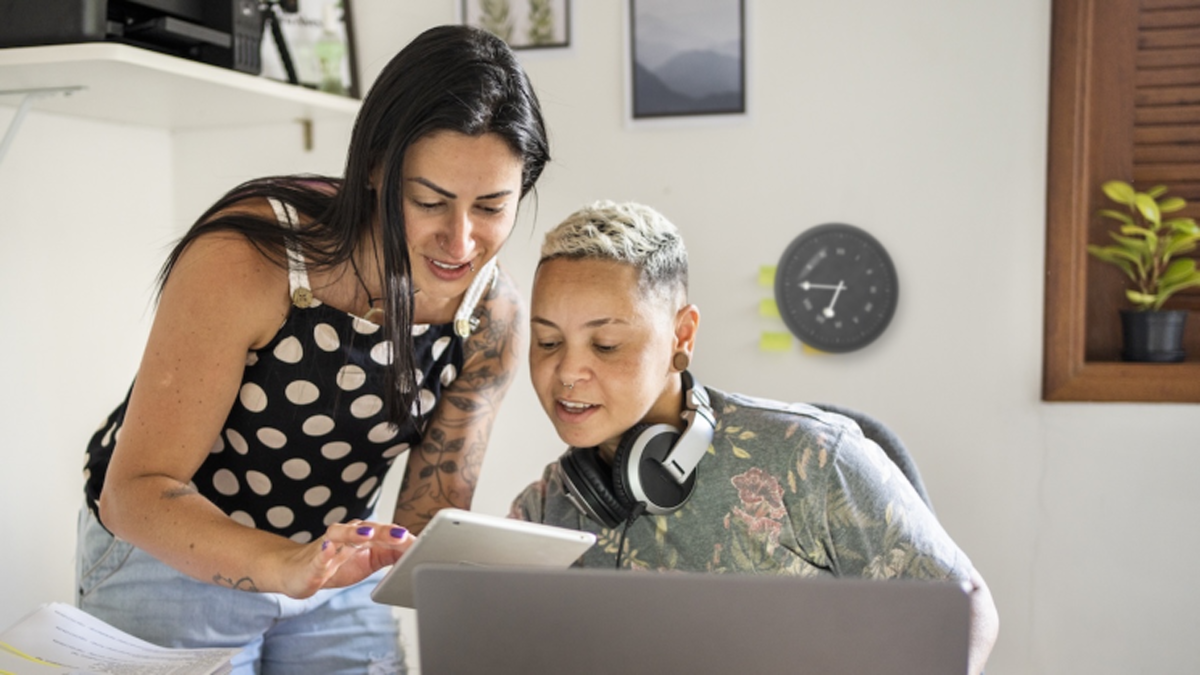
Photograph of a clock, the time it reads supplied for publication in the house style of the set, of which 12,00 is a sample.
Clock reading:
6,45
